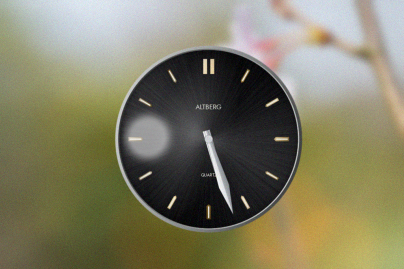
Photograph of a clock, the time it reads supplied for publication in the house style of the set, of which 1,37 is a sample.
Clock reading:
5,27
